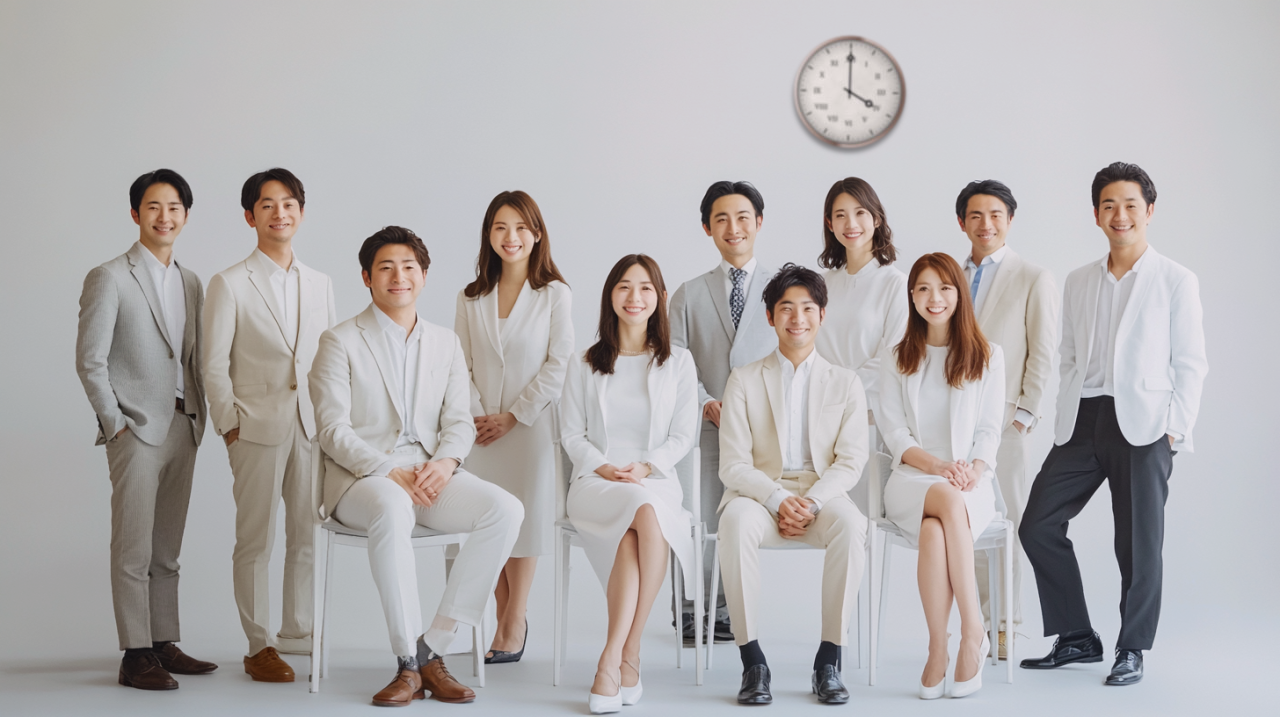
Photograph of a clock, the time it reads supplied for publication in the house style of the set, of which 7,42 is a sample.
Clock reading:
4,00
